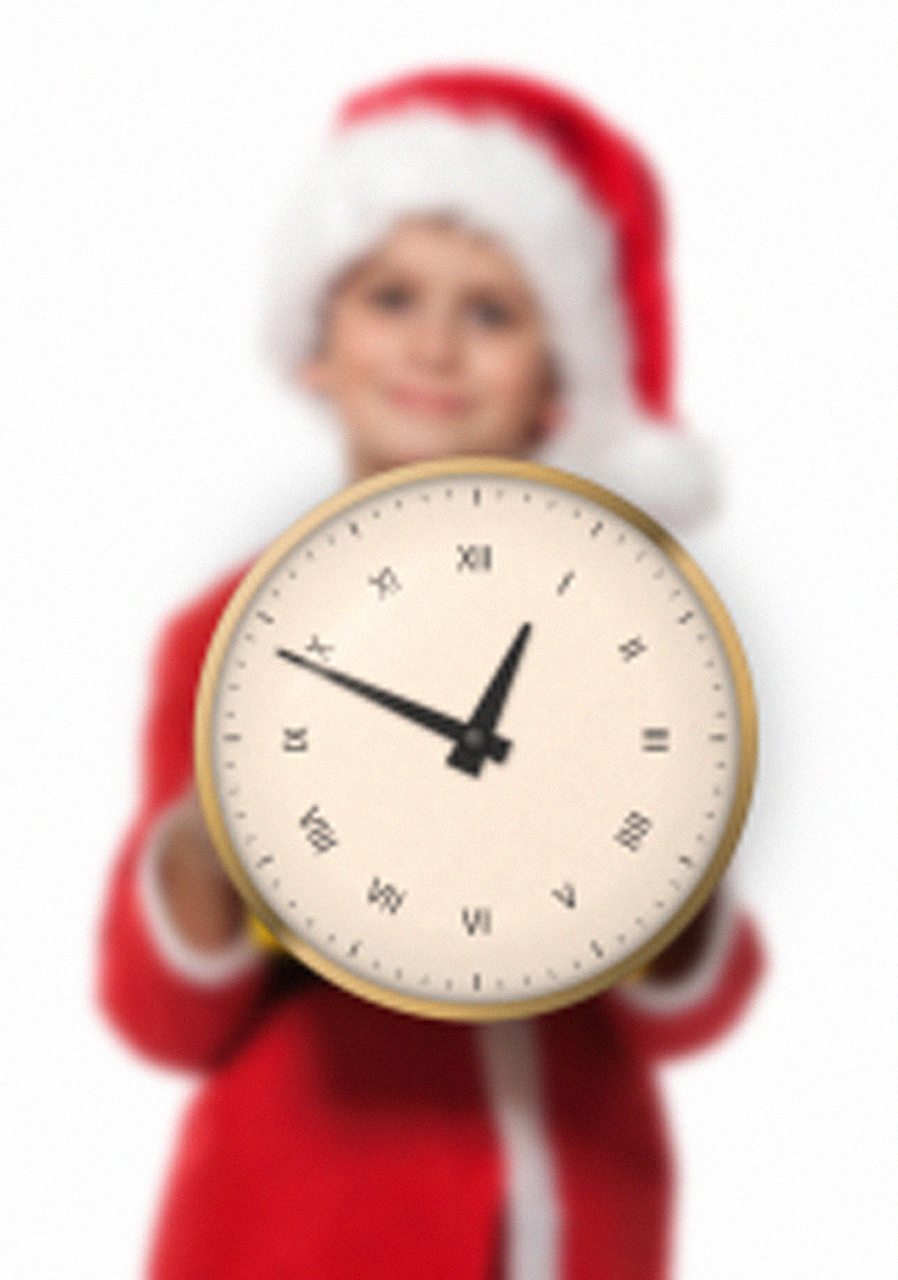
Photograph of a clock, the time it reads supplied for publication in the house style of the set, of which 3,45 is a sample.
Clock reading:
12,49
